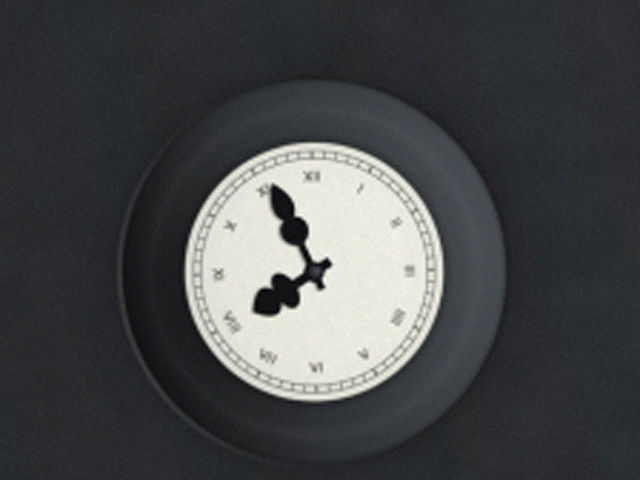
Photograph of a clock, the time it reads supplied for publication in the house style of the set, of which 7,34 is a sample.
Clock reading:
7,56
